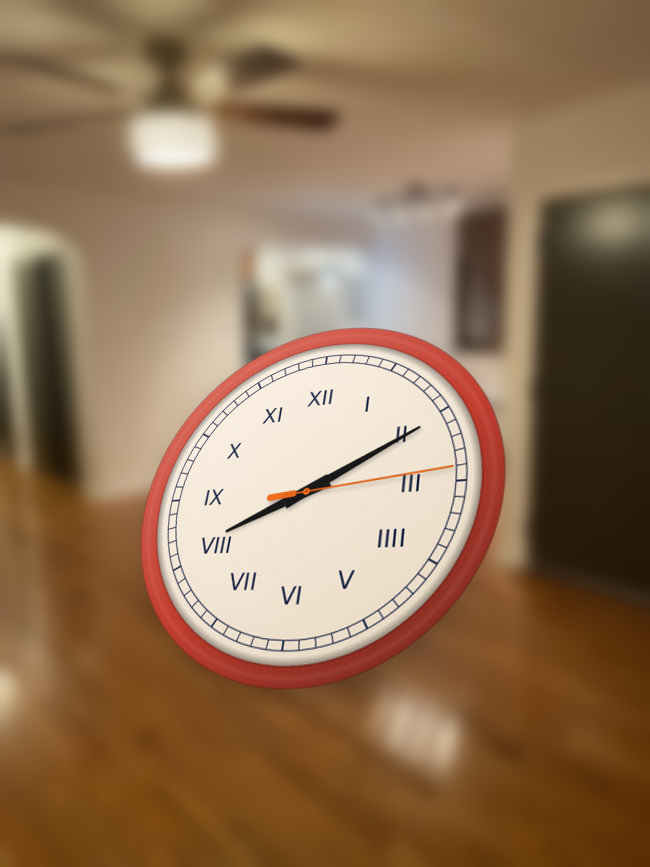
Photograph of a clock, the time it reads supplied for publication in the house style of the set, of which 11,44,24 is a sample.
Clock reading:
8,10,14
